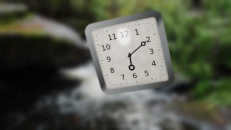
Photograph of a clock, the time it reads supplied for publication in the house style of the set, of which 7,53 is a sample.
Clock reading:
6,10
